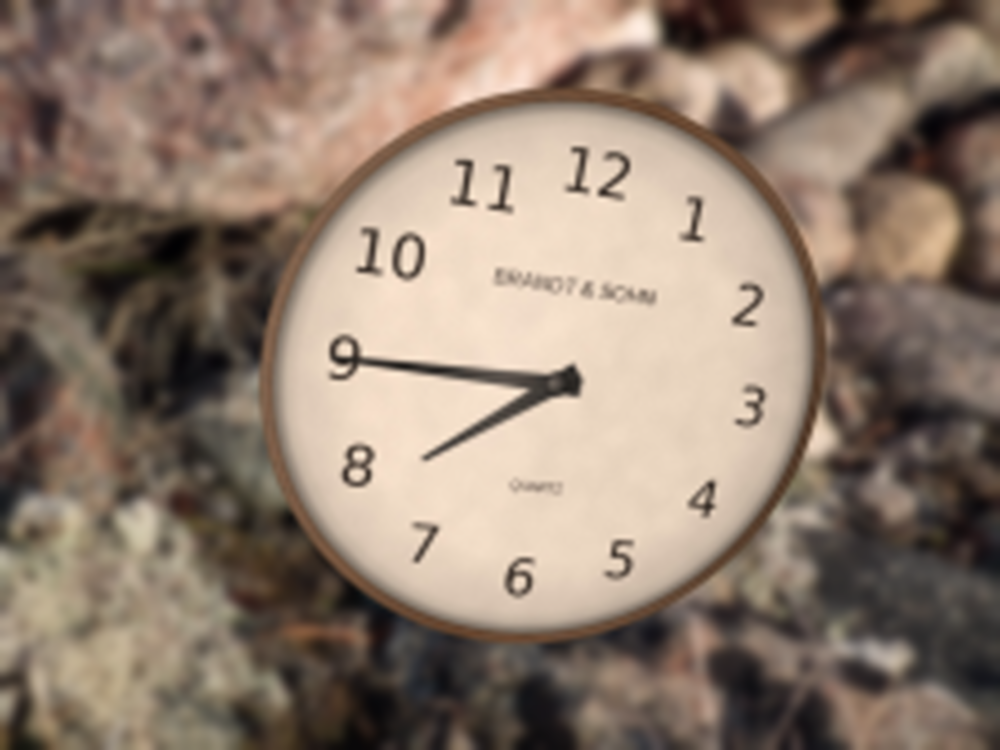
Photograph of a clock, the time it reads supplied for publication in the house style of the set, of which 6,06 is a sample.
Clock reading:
7,45
